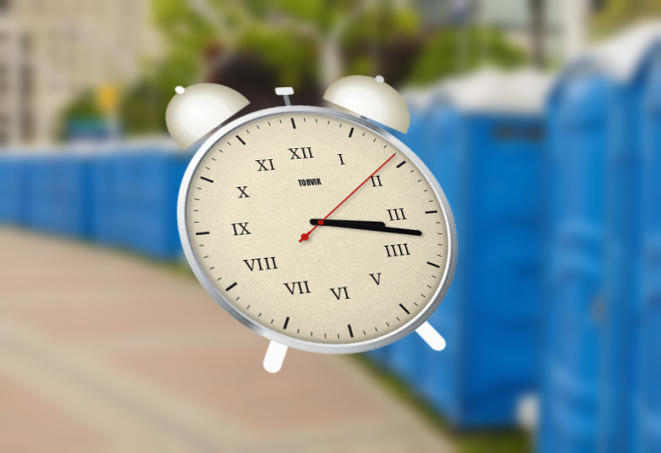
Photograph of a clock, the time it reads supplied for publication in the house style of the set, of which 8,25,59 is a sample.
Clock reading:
3,17,09
